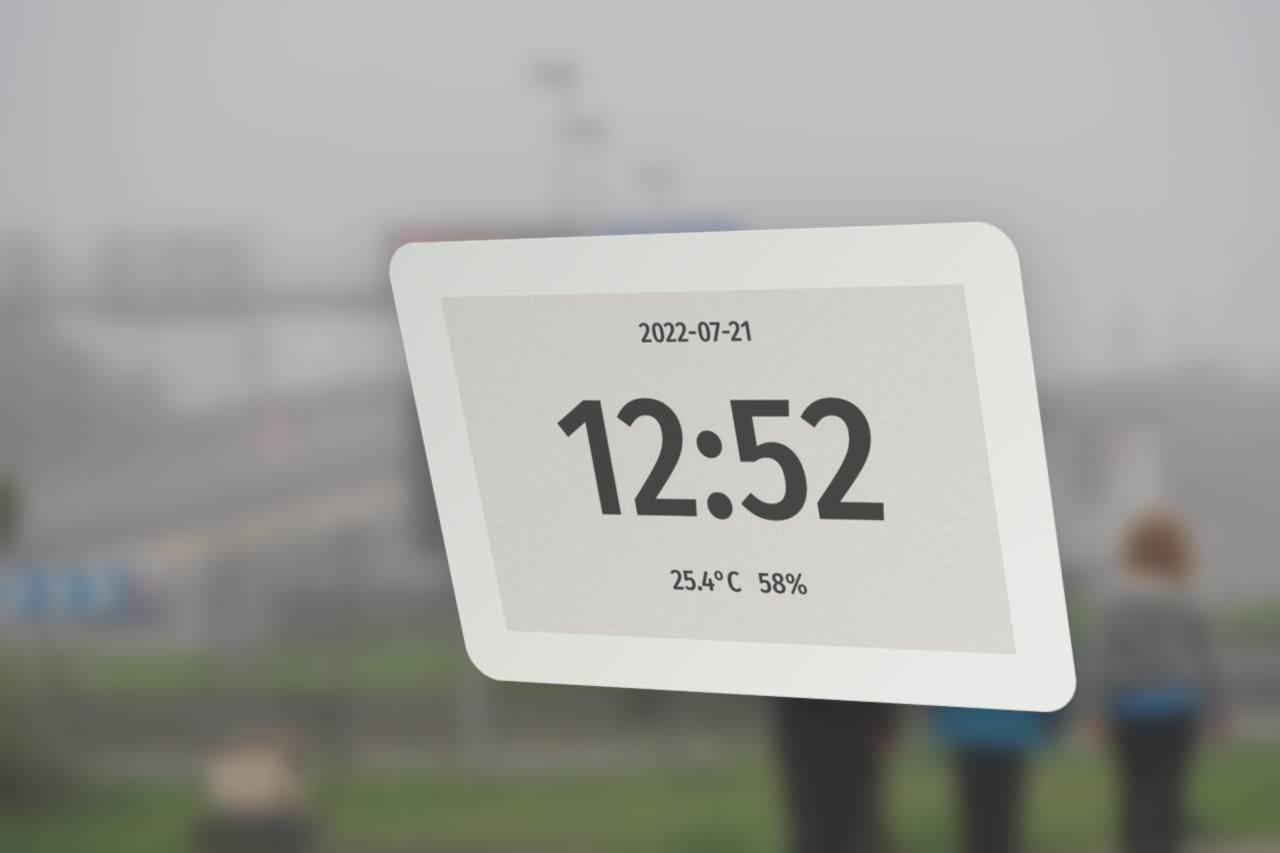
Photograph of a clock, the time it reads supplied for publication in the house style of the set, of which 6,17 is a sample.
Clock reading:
12,52
